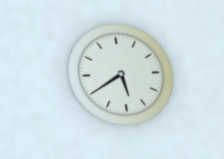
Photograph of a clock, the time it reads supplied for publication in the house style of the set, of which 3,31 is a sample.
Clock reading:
5,40
